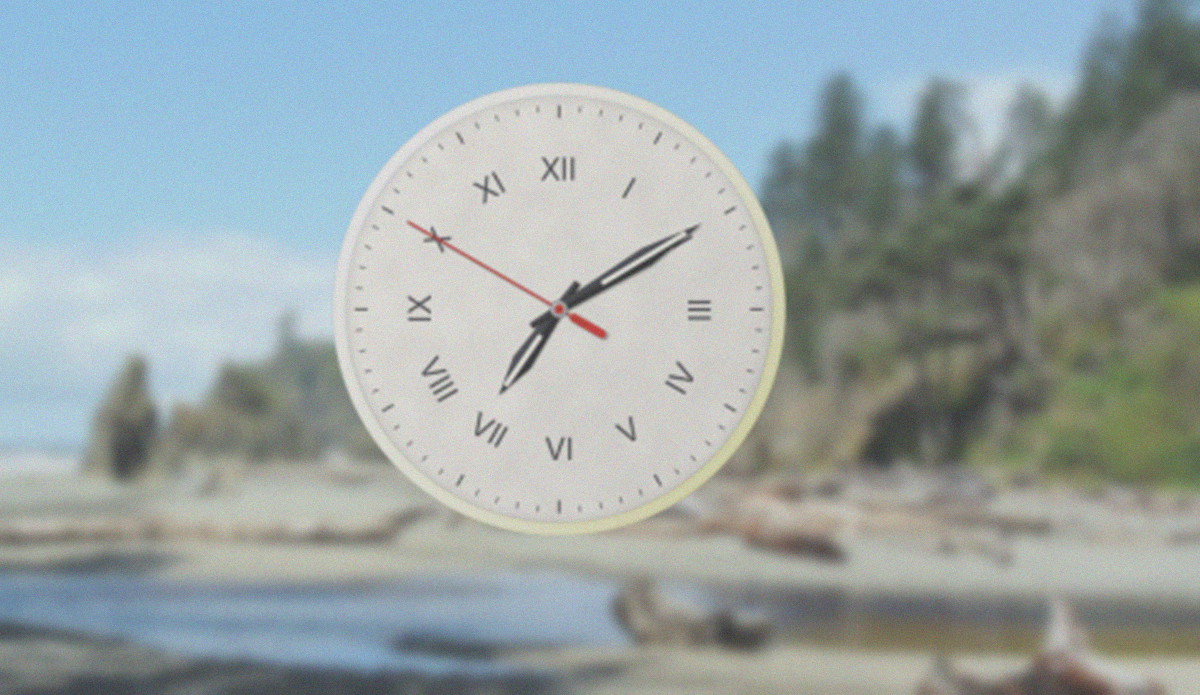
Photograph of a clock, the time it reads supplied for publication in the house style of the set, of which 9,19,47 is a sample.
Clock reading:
7,09,50
